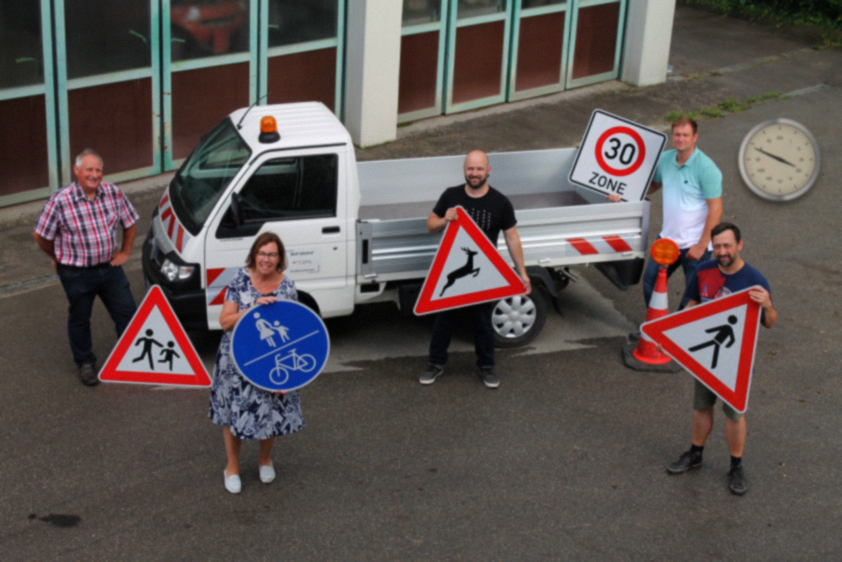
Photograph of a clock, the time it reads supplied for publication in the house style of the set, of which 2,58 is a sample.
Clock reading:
3,49
